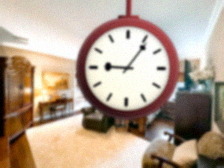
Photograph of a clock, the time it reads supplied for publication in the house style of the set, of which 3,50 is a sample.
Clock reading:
9,06
